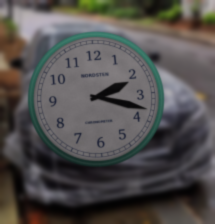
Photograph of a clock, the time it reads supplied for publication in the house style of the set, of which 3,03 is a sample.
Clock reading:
2,18
